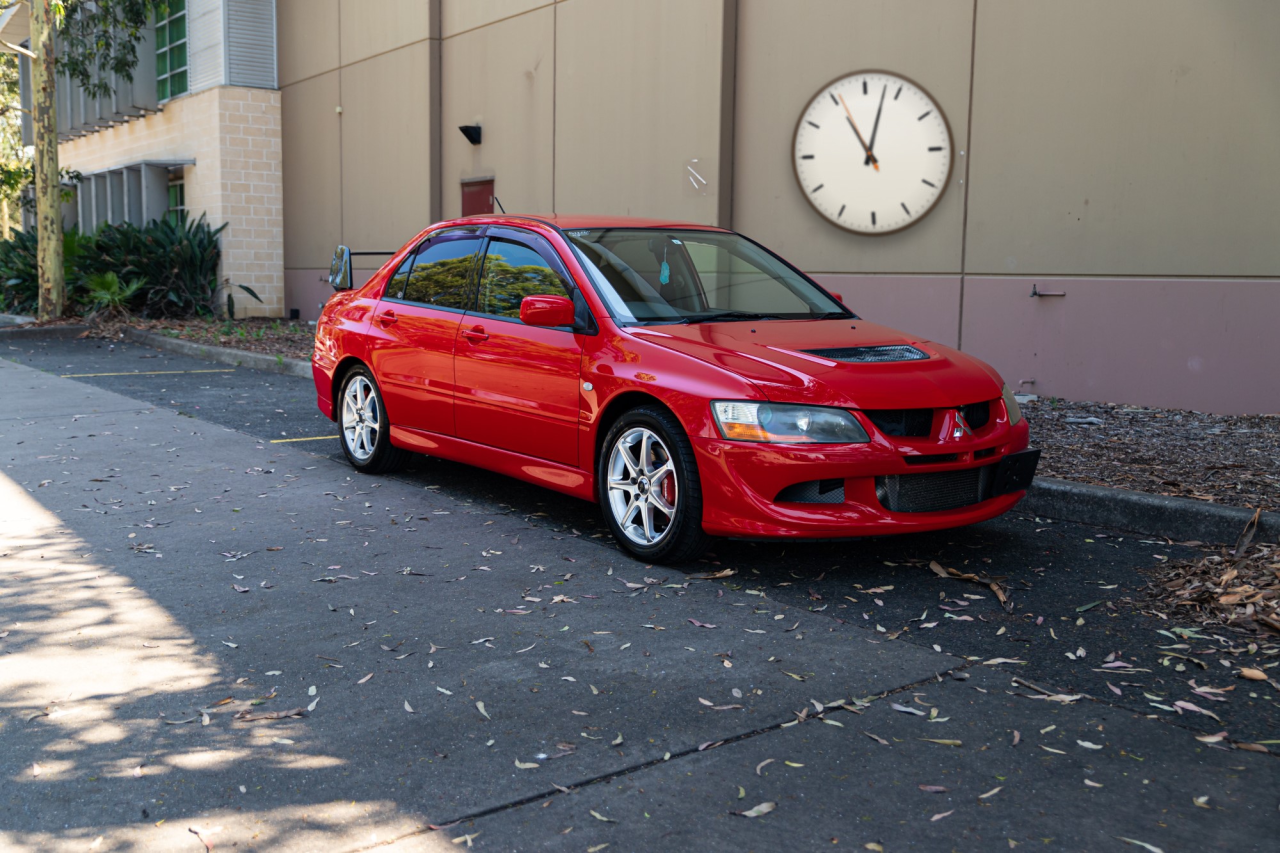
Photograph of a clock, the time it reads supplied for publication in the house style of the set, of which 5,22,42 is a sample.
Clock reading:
11,02,56
